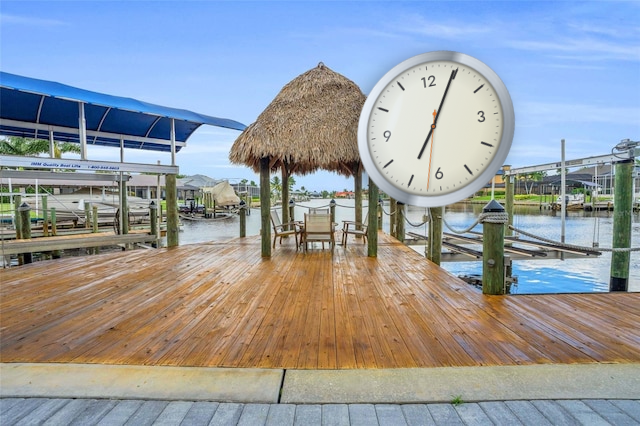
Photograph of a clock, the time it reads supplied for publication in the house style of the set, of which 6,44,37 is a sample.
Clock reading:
7,04,32
